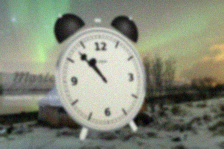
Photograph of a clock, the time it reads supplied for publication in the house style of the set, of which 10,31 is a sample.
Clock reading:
10,53
